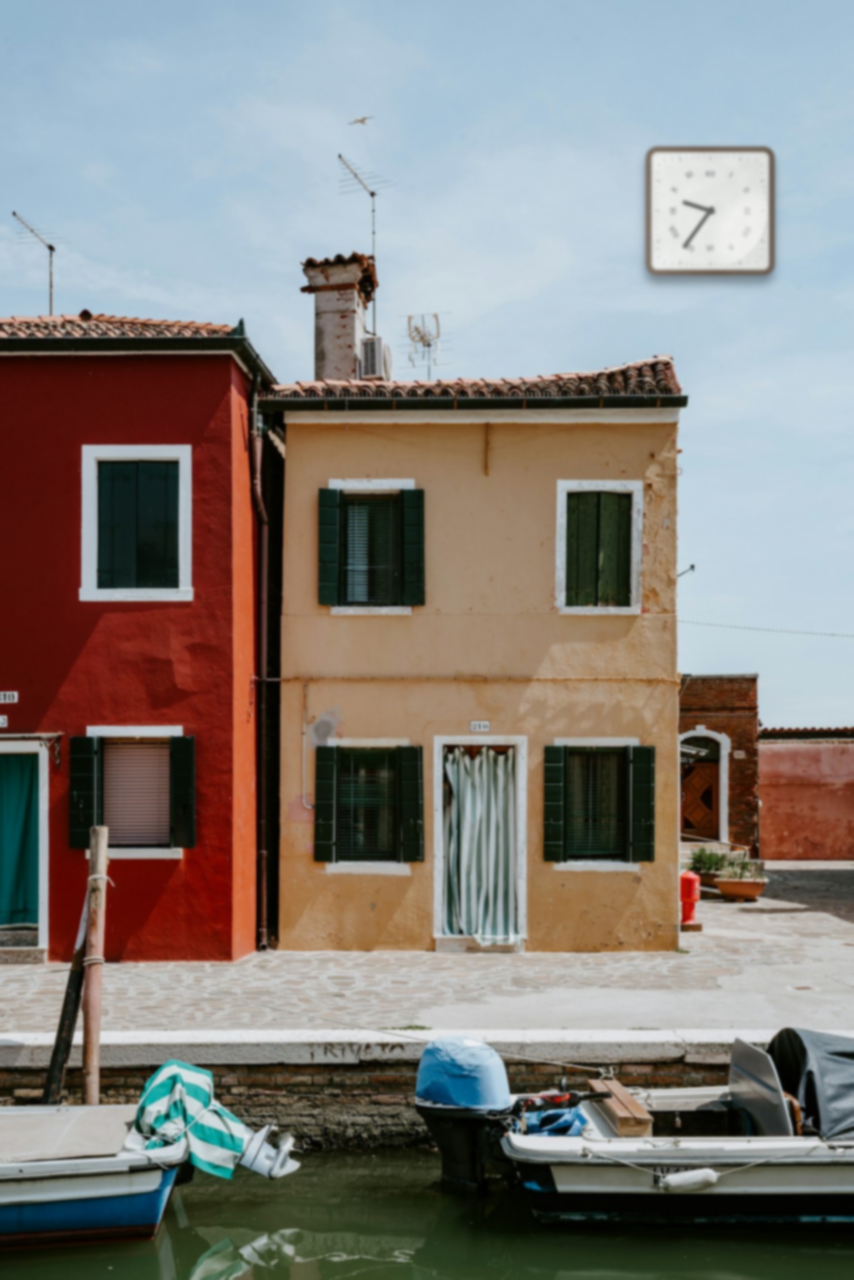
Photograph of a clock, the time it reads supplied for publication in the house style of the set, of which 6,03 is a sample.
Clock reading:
9,36
